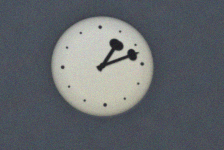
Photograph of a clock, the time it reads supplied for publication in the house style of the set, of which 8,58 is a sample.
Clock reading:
1,12
